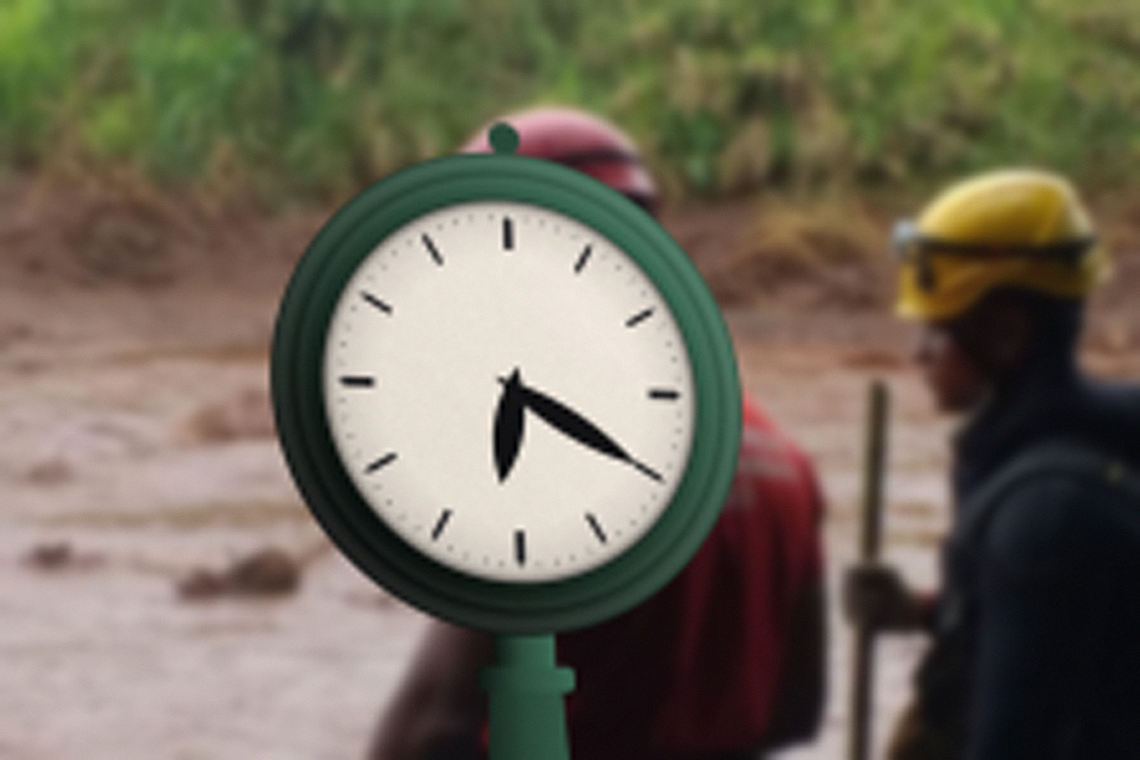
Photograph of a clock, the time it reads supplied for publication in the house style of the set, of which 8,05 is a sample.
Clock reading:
6,20
